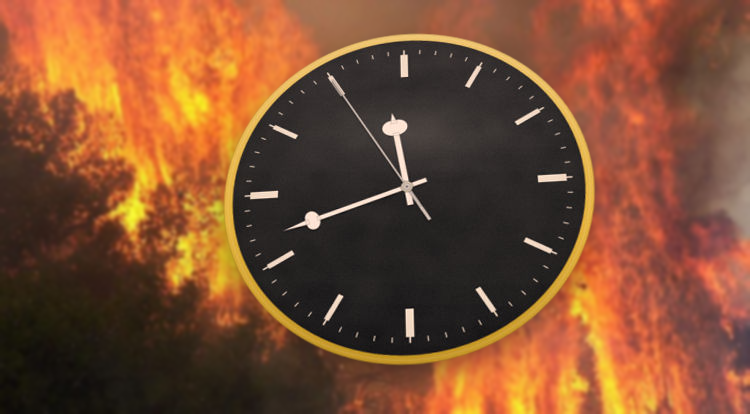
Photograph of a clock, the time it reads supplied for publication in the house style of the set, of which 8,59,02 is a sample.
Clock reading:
11,41,55
